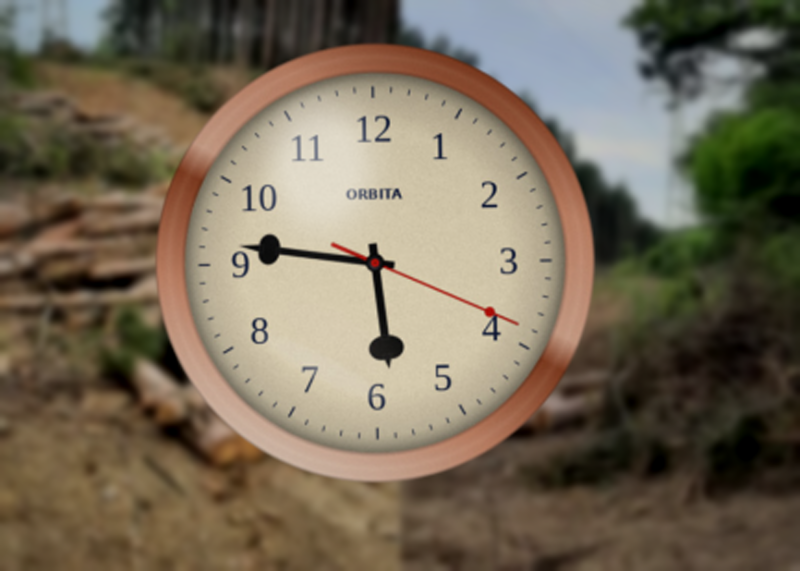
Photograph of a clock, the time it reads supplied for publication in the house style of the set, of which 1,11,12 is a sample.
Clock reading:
5,46,19
